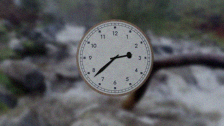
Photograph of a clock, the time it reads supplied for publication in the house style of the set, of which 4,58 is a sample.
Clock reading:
2,38
